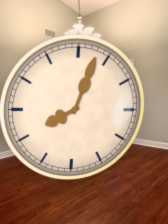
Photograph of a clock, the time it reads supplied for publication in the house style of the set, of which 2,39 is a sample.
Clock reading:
8,03
